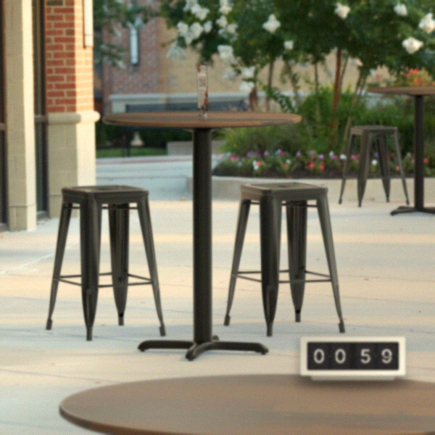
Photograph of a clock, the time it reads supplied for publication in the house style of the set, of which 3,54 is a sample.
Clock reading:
0,59
